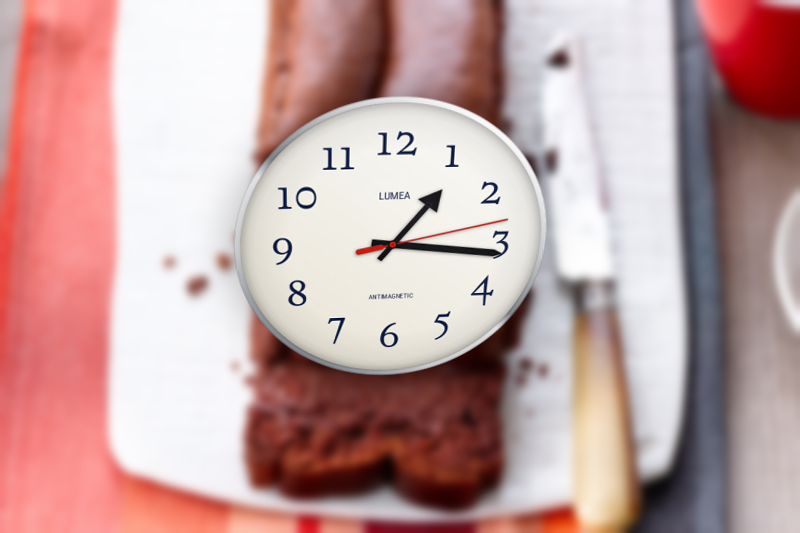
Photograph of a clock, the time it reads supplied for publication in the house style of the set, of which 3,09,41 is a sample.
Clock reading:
1,16,13
